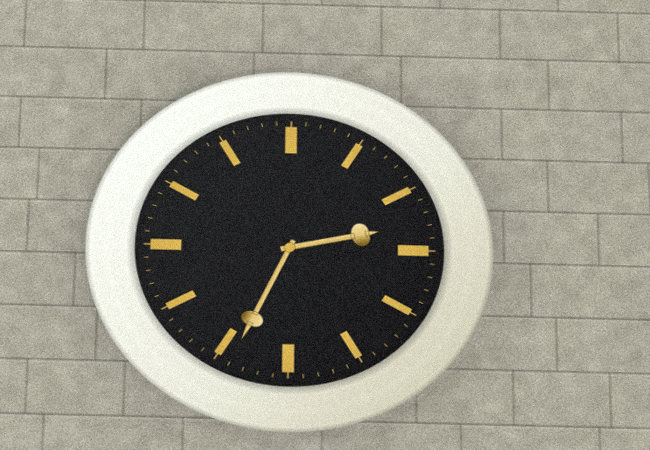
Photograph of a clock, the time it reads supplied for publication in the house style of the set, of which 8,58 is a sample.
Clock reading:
2,34
